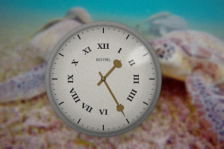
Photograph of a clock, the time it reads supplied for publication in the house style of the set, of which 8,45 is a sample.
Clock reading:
1,25
